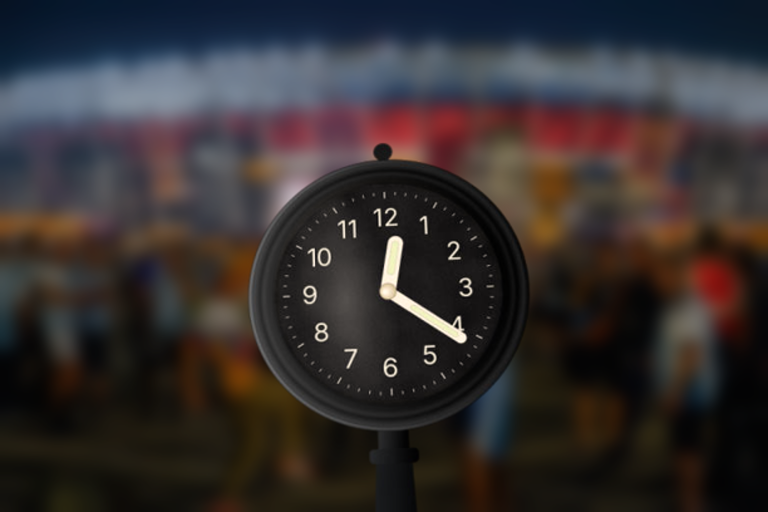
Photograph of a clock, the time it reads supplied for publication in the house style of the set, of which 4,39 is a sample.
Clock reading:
12,21
